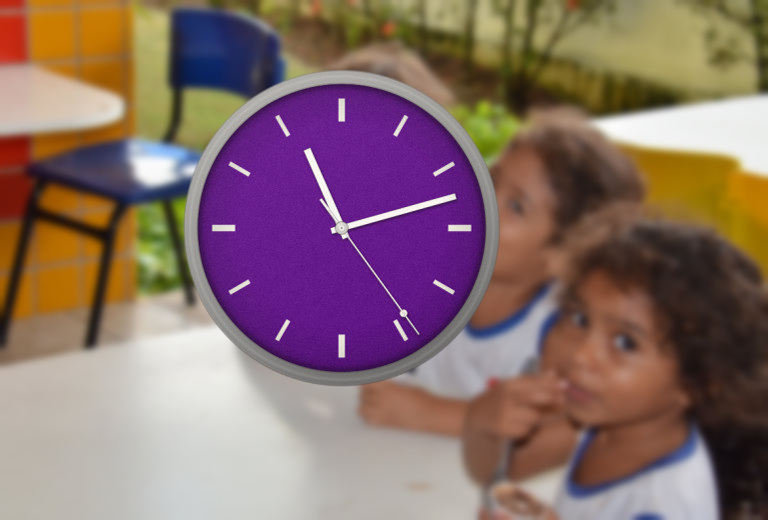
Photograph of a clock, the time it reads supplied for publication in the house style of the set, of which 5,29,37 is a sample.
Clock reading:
11,12,24
